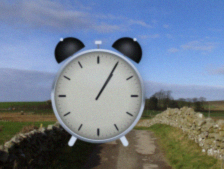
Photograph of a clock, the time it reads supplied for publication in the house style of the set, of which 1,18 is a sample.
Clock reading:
1,05
